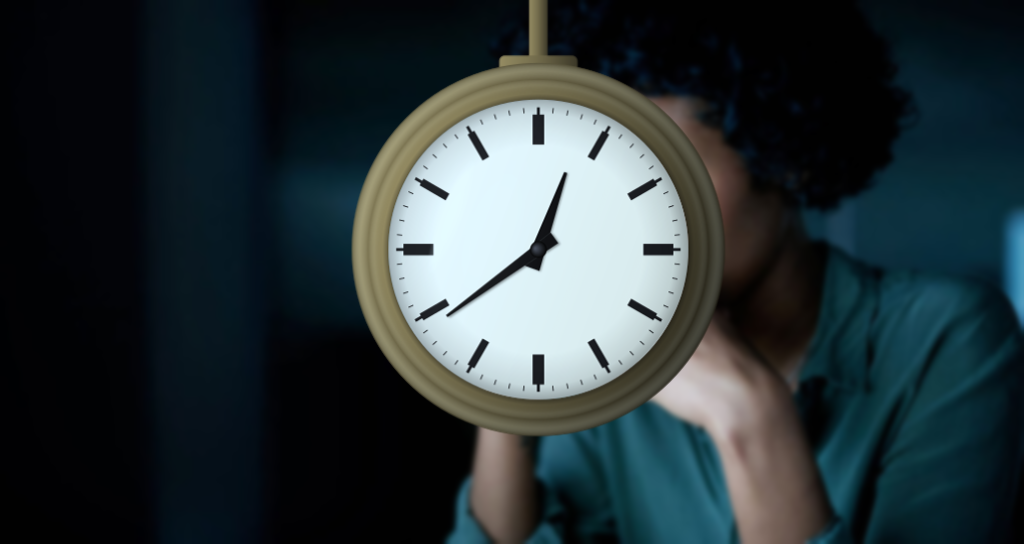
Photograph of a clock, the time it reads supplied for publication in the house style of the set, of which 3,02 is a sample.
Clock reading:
12,39
